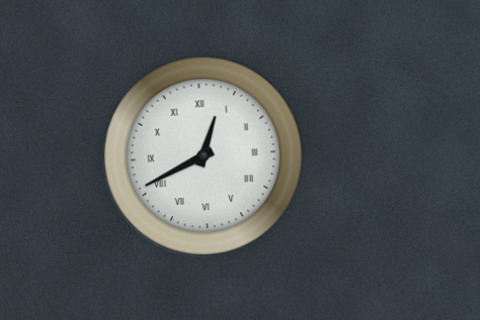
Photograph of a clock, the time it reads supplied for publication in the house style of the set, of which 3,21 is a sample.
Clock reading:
12,41
